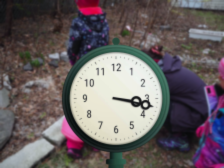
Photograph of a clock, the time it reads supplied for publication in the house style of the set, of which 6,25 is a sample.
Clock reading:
3,17
